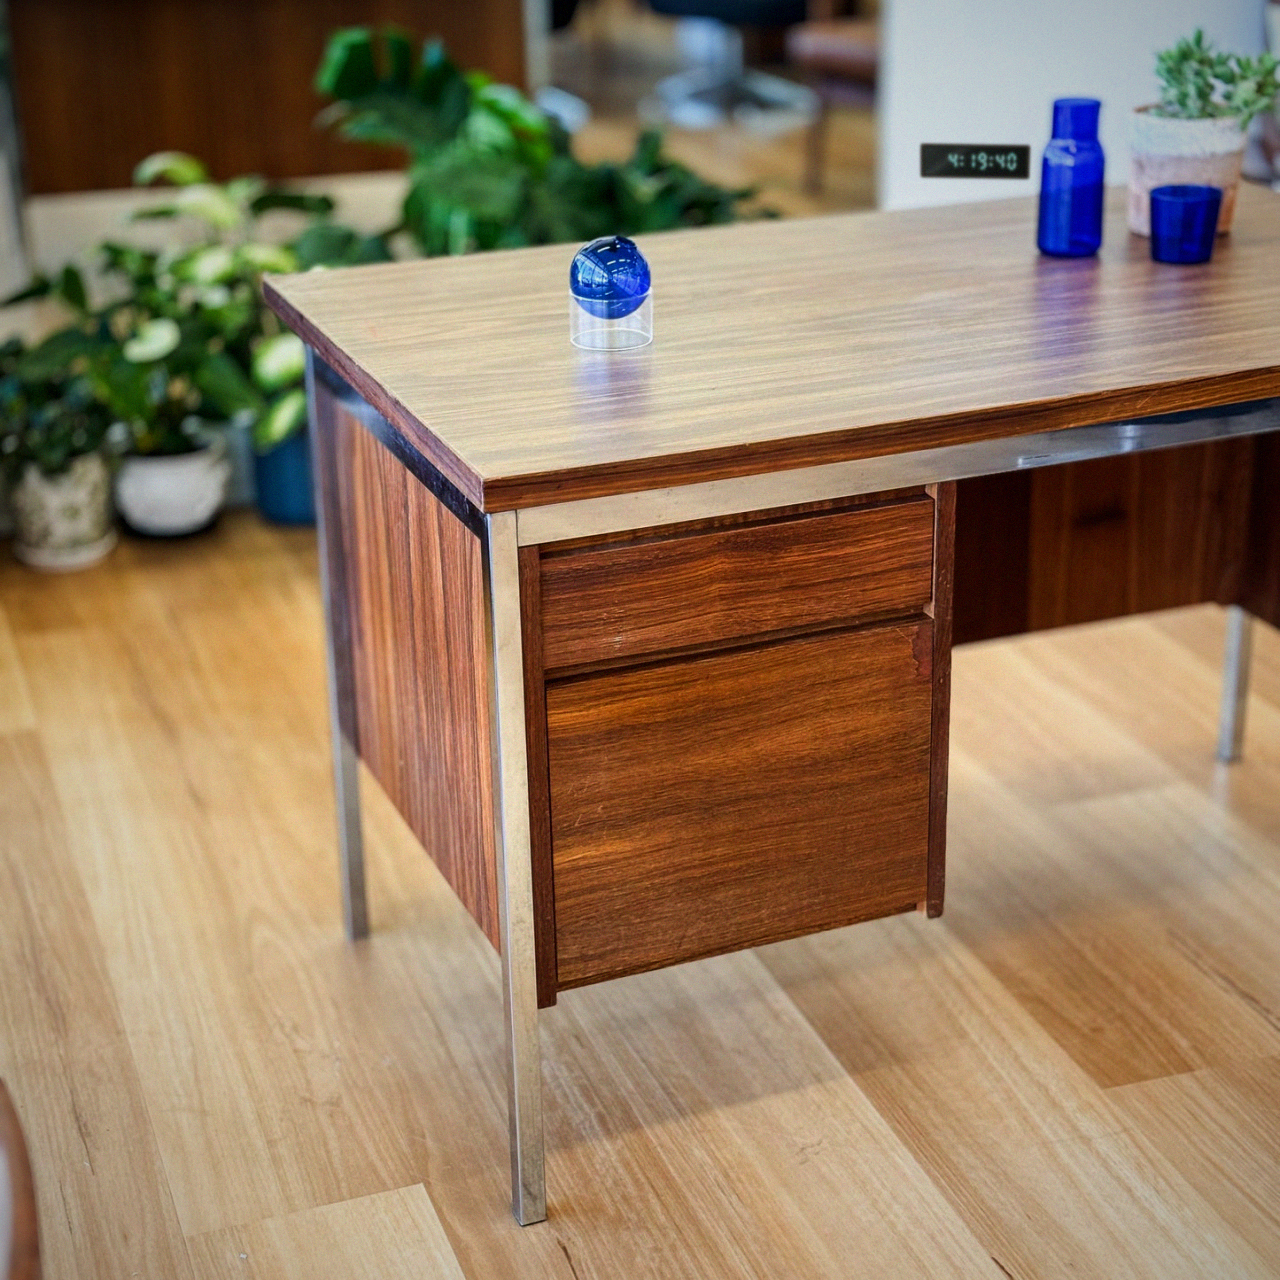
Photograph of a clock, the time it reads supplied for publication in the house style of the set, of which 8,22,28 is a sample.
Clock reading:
4,19,40
